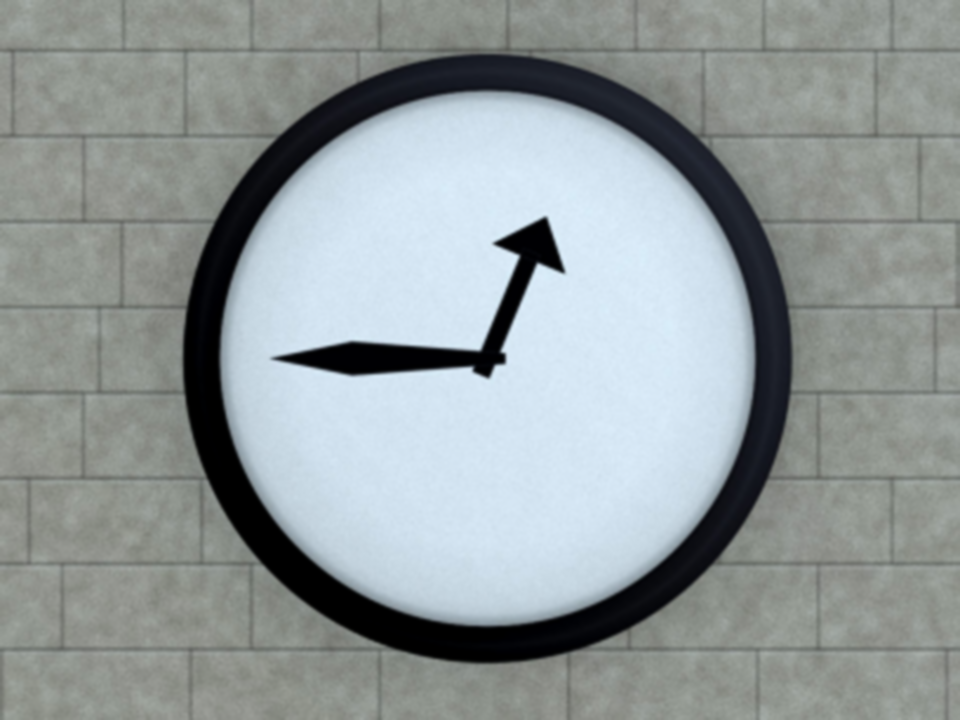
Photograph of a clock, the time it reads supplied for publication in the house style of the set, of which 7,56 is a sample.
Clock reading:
12,45
